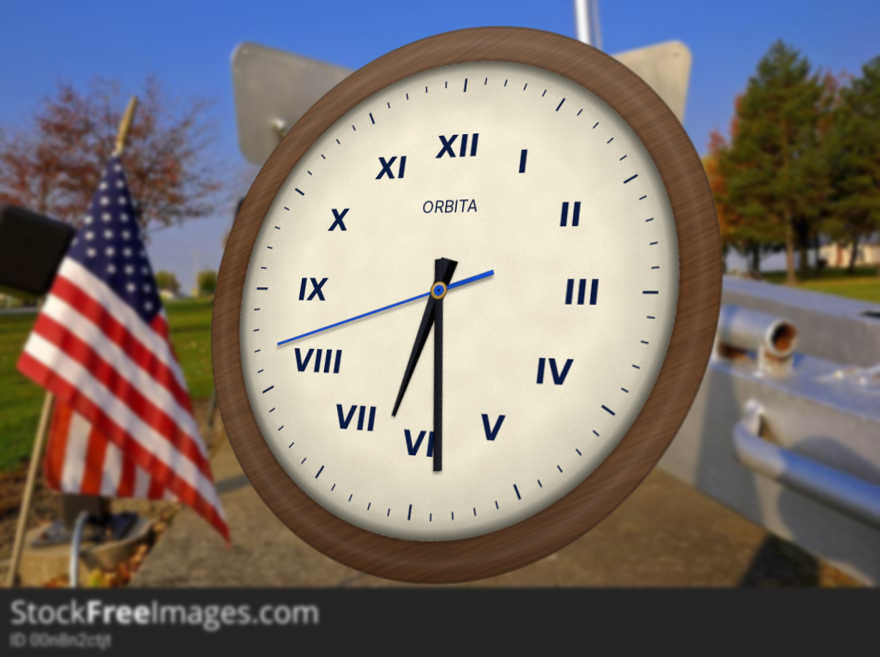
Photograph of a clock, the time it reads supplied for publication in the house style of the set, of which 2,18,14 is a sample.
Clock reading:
6,28,42
